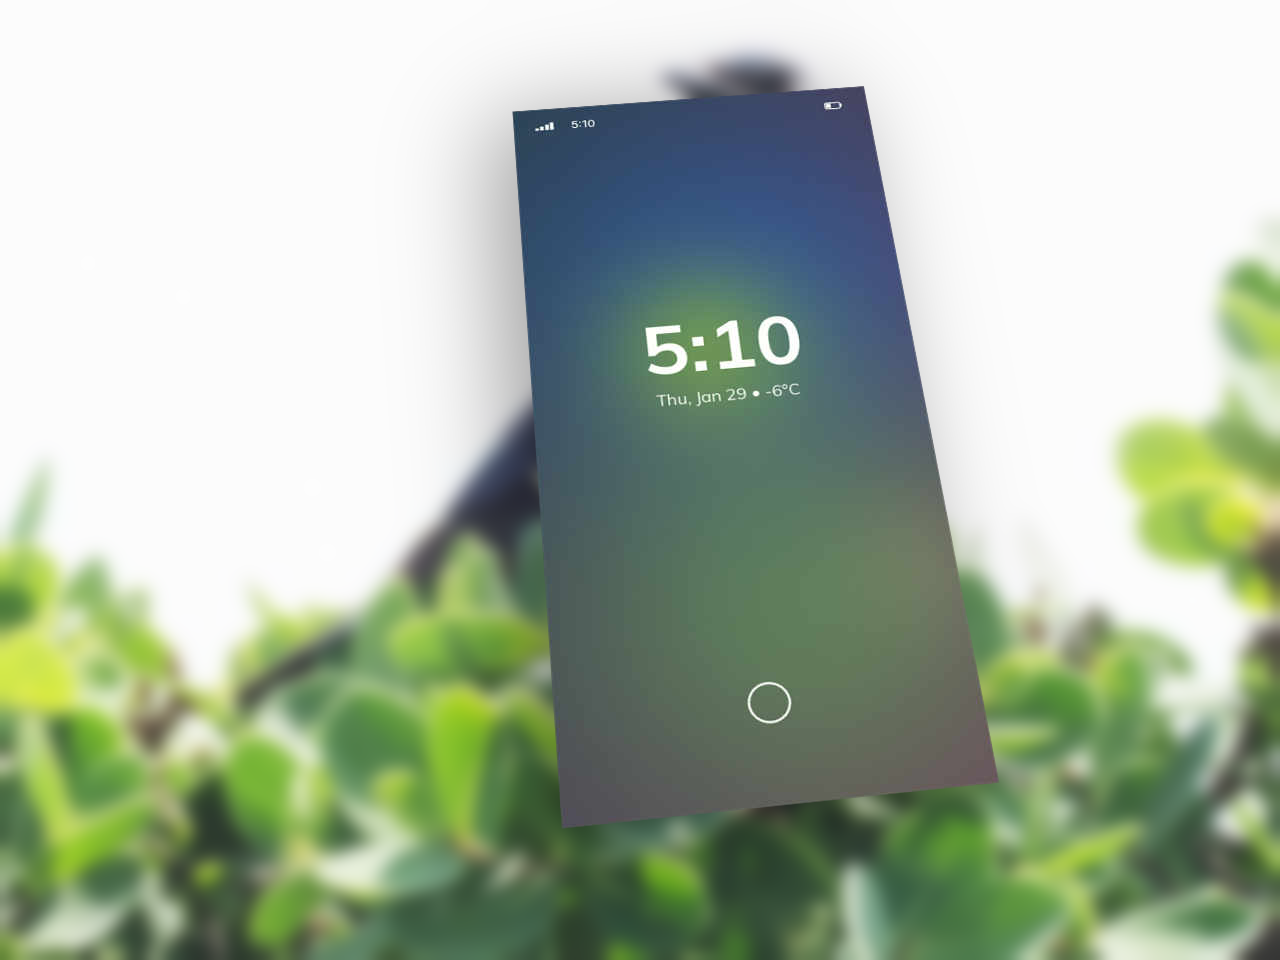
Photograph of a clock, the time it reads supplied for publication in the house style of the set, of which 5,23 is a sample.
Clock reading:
5,10
